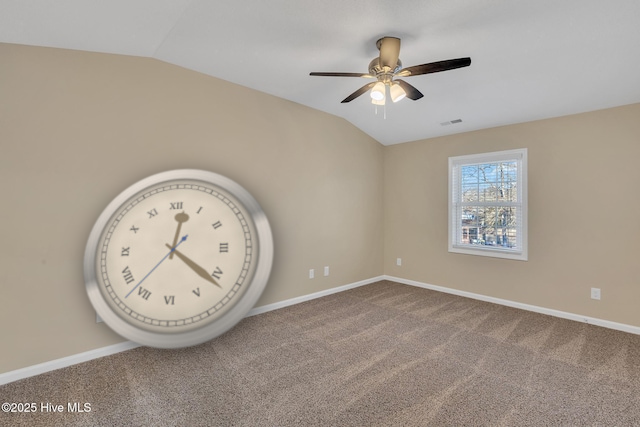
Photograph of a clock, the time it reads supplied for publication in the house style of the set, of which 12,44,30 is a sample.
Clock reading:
12,21,37
